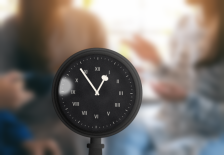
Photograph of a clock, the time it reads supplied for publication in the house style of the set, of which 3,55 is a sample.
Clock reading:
12,54
